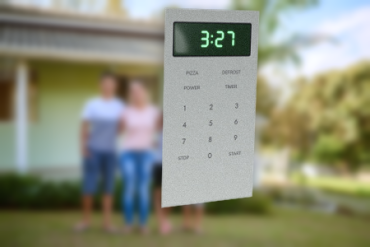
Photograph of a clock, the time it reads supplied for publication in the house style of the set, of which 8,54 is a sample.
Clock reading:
3,27
